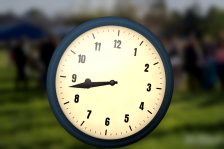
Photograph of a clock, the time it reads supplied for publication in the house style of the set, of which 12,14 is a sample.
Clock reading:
8,43
